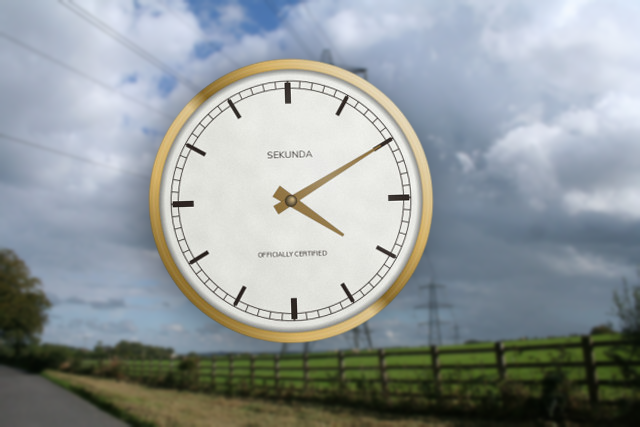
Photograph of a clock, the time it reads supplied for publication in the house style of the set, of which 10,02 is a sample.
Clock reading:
4,10
